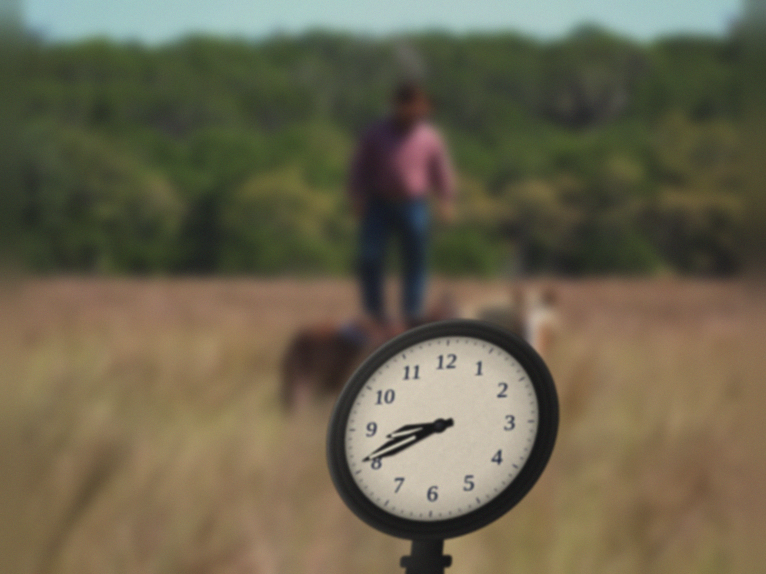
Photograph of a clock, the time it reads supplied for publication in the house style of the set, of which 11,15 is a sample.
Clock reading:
8,41
